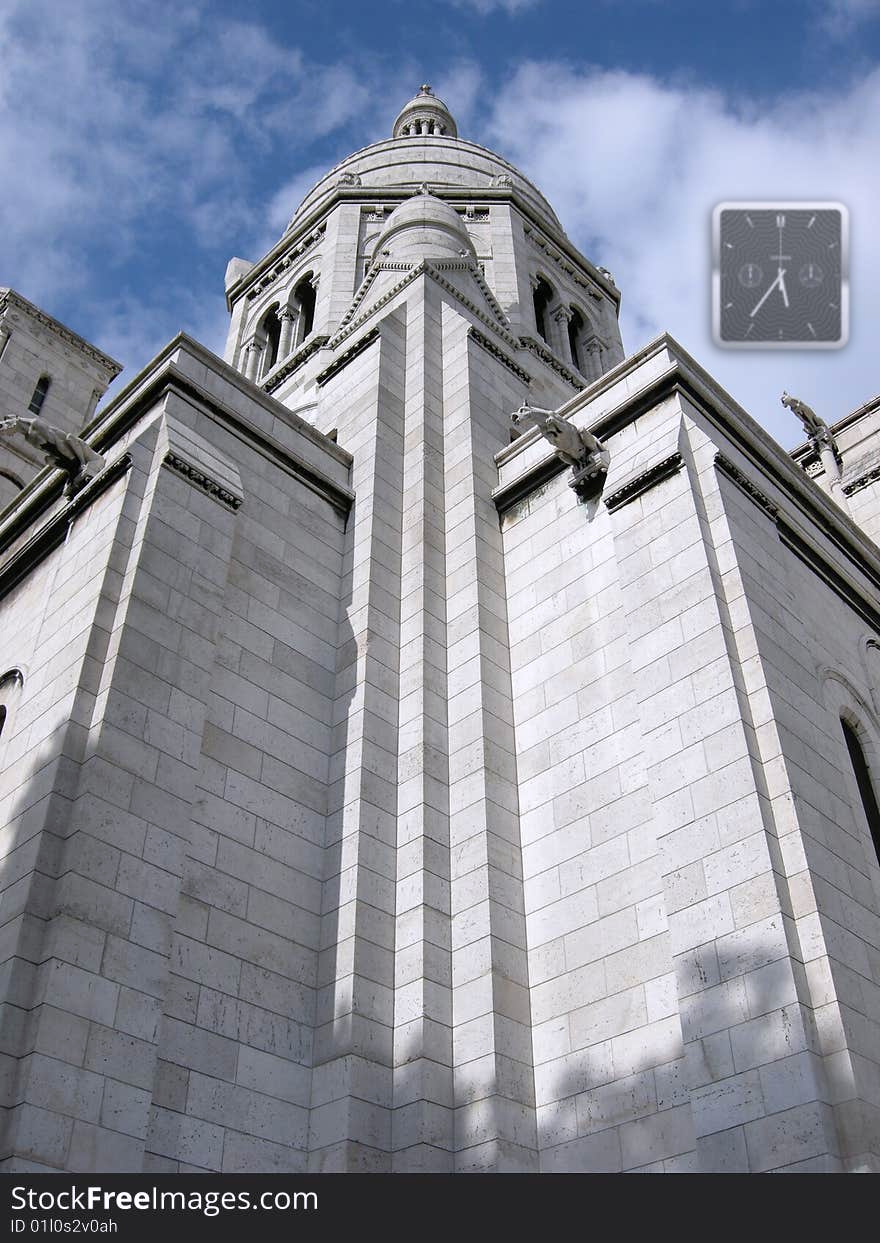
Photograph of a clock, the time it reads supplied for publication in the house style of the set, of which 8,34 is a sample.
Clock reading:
5,36
